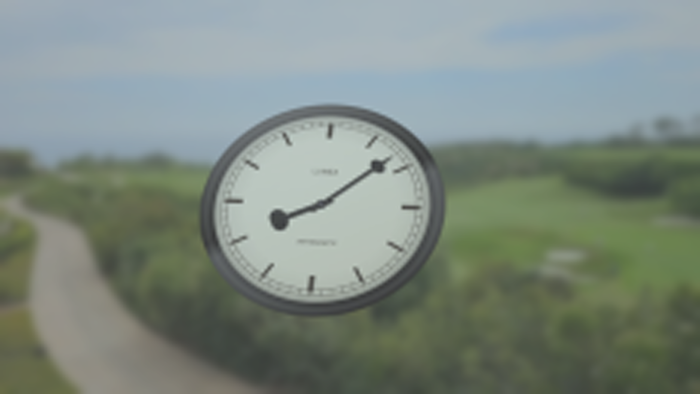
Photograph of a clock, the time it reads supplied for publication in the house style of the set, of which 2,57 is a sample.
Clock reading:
8,08
